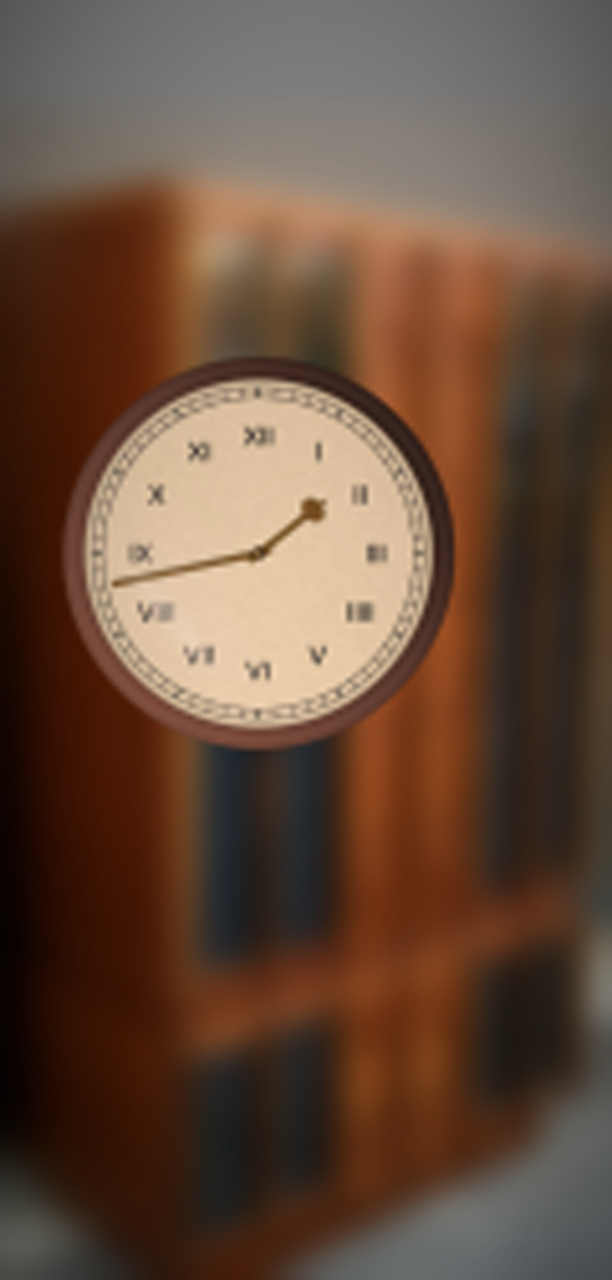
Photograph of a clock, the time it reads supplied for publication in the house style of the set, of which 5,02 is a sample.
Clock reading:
1,43
